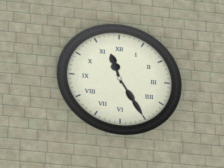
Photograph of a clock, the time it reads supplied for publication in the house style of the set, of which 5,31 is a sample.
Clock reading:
11,25
